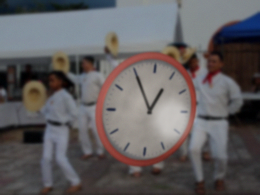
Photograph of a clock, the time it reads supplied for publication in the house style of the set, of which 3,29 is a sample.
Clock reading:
12,55
